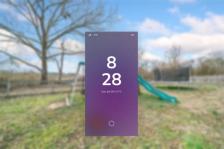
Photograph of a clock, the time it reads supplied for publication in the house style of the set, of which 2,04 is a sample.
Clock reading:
8,28
